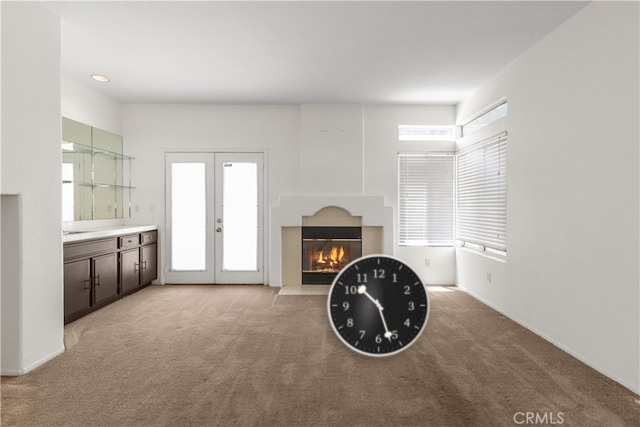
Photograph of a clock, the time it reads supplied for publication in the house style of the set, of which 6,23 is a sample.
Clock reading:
10,27
